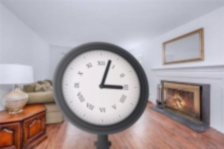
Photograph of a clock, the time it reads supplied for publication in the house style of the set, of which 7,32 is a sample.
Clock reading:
3,03
